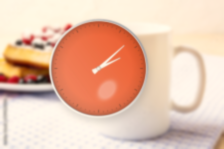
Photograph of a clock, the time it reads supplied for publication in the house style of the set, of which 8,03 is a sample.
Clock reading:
2,08
